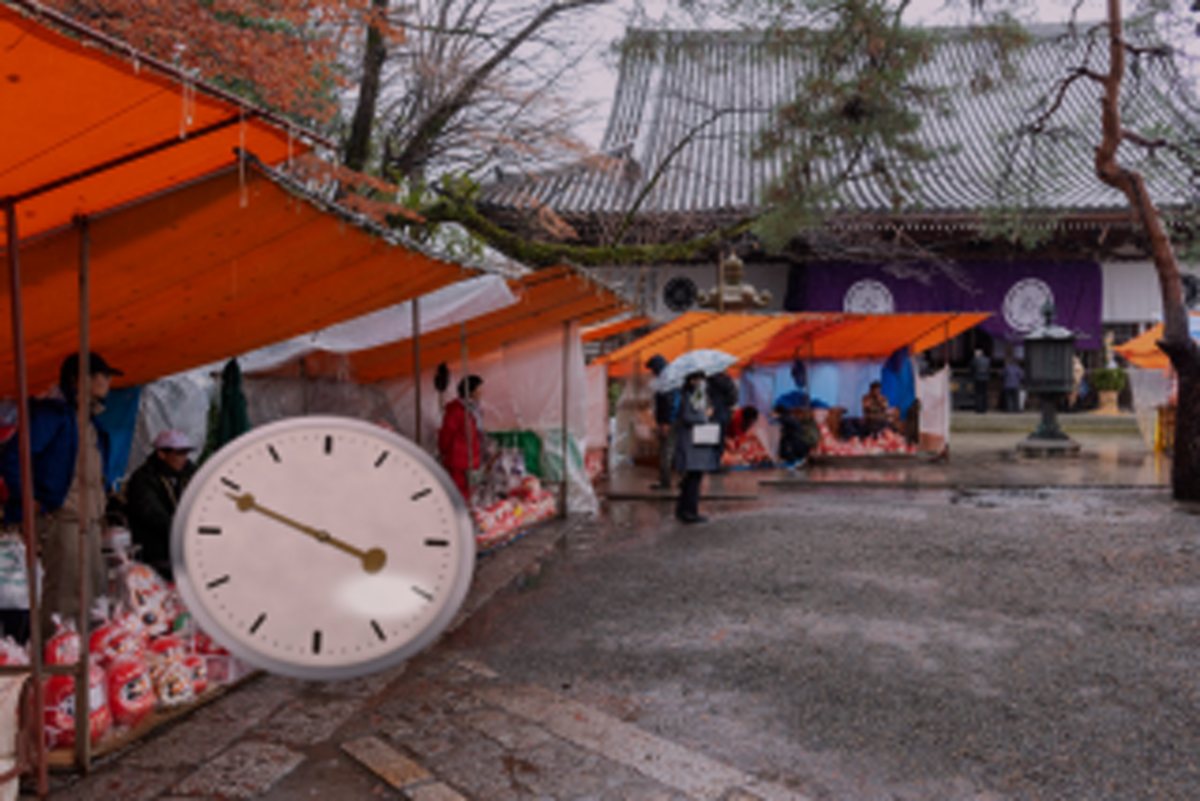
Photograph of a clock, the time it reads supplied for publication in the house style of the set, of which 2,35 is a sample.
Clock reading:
3,49
